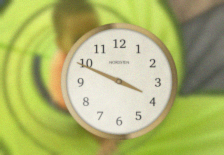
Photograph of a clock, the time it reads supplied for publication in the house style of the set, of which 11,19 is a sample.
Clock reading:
3,49
